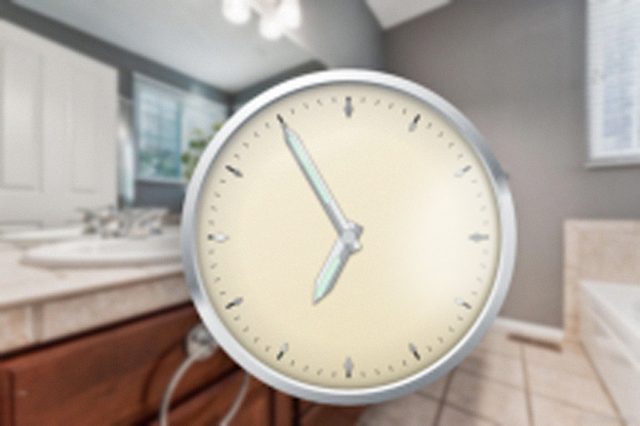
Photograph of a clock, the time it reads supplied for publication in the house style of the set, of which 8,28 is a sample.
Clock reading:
6,55
